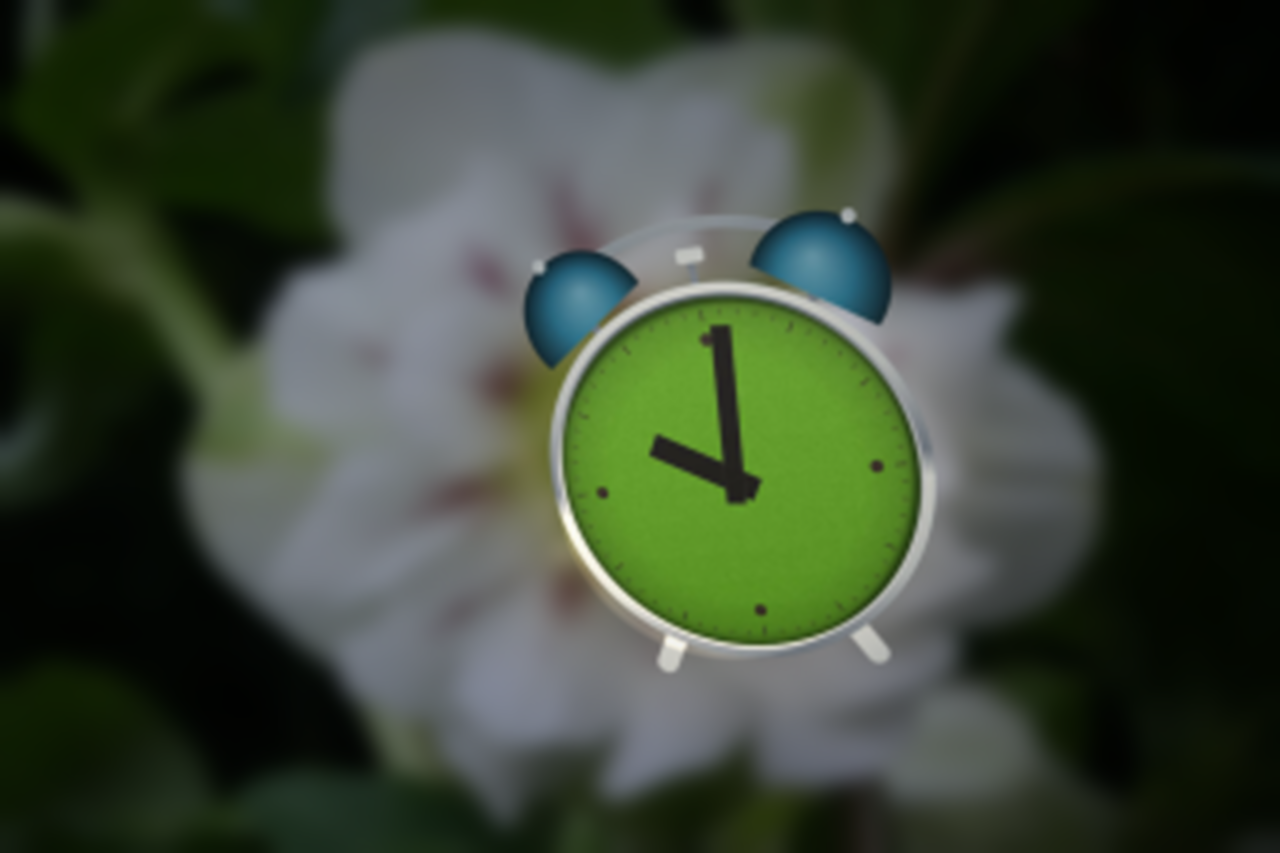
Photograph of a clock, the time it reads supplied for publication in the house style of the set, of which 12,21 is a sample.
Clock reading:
10,01
